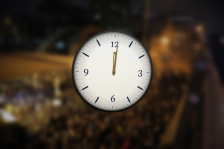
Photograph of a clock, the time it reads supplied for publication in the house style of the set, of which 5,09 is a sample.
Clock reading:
12,01
